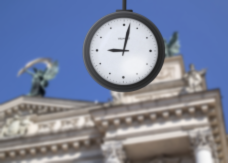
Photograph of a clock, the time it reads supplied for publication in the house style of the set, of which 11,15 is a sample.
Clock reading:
9,02
